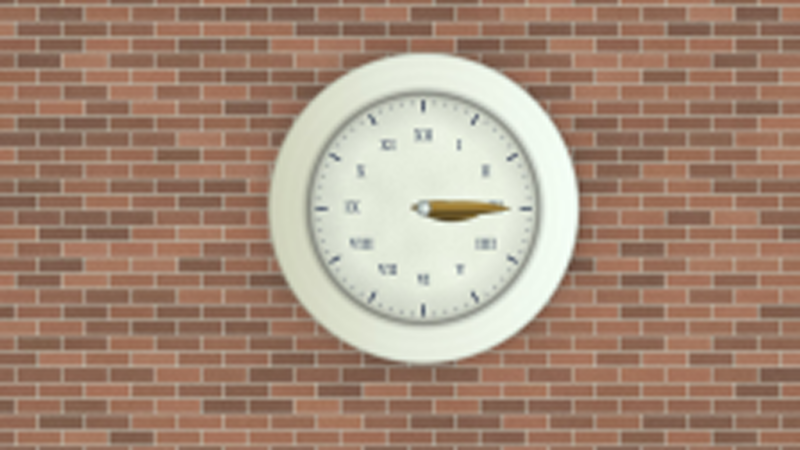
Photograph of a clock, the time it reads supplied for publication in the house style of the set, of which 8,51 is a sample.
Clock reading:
3,15
